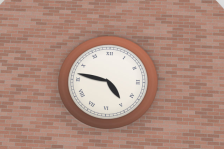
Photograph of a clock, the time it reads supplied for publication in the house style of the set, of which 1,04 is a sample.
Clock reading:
4,47
